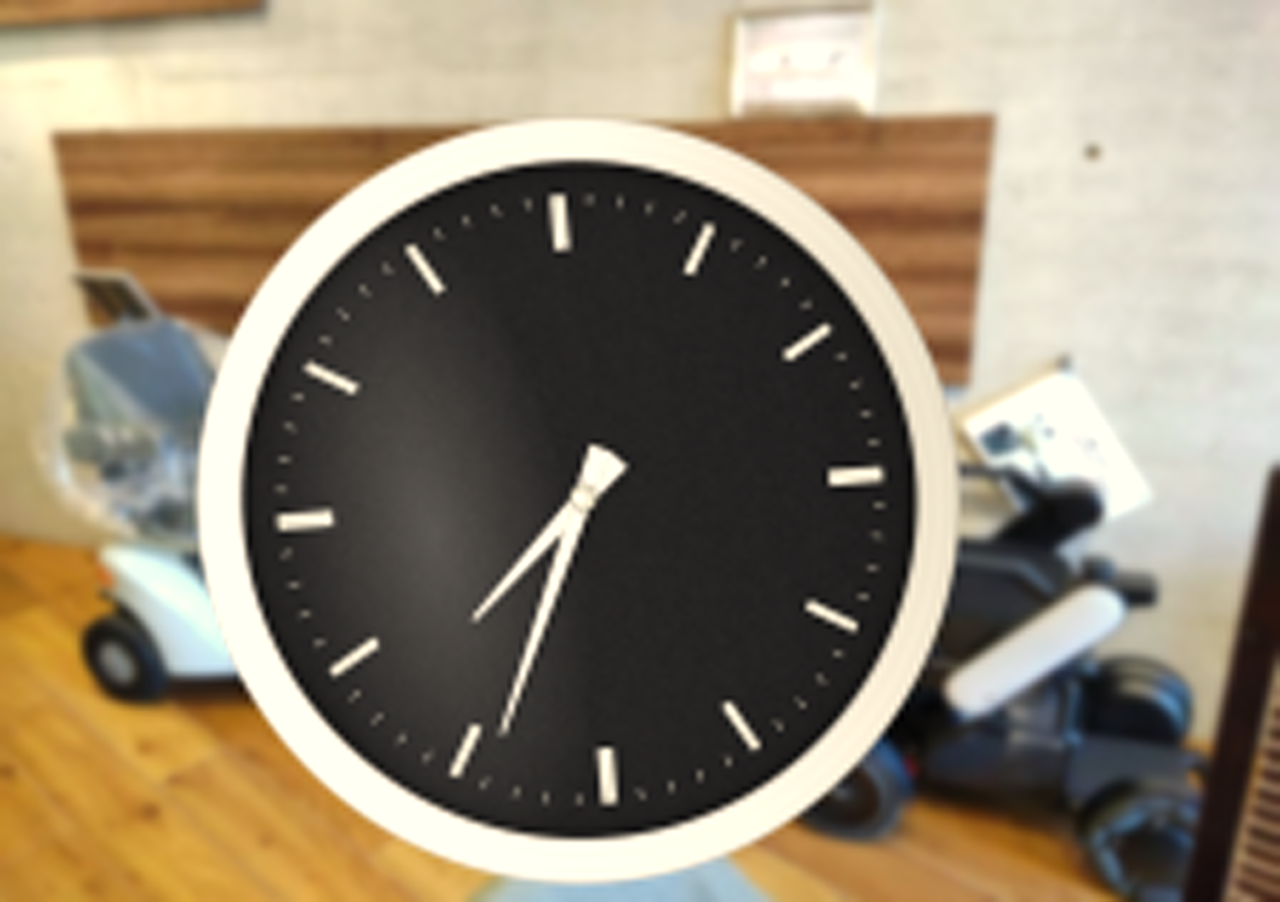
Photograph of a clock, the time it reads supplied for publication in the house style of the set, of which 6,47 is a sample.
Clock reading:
7,34
